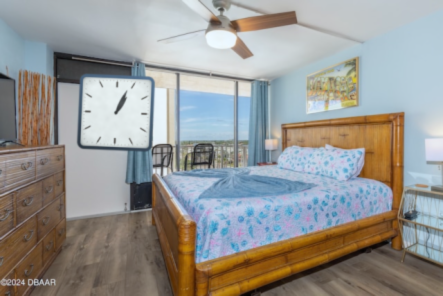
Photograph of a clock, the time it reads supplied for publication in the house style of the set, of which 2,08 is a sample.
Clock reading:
1,04
